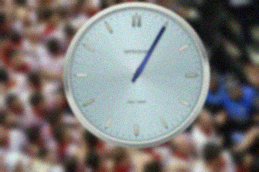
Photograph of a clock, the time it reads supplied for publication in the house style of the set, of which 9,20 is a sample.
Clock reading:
1,05
